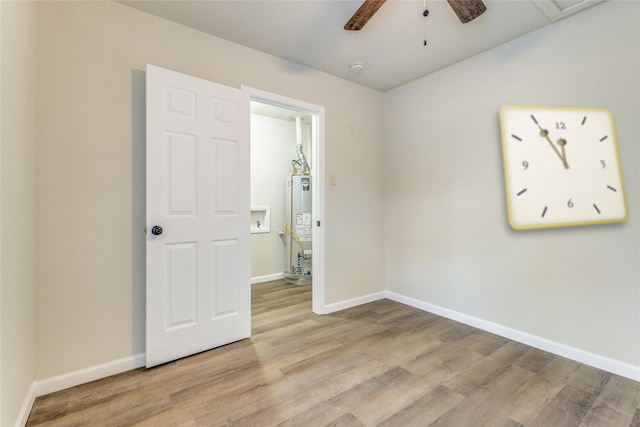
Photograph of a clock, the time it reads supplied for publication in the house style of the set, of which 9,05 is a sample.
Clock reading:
11,55
